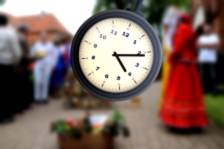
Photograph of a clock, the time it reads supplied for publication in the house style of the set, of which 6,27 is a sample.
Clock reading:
4,11
